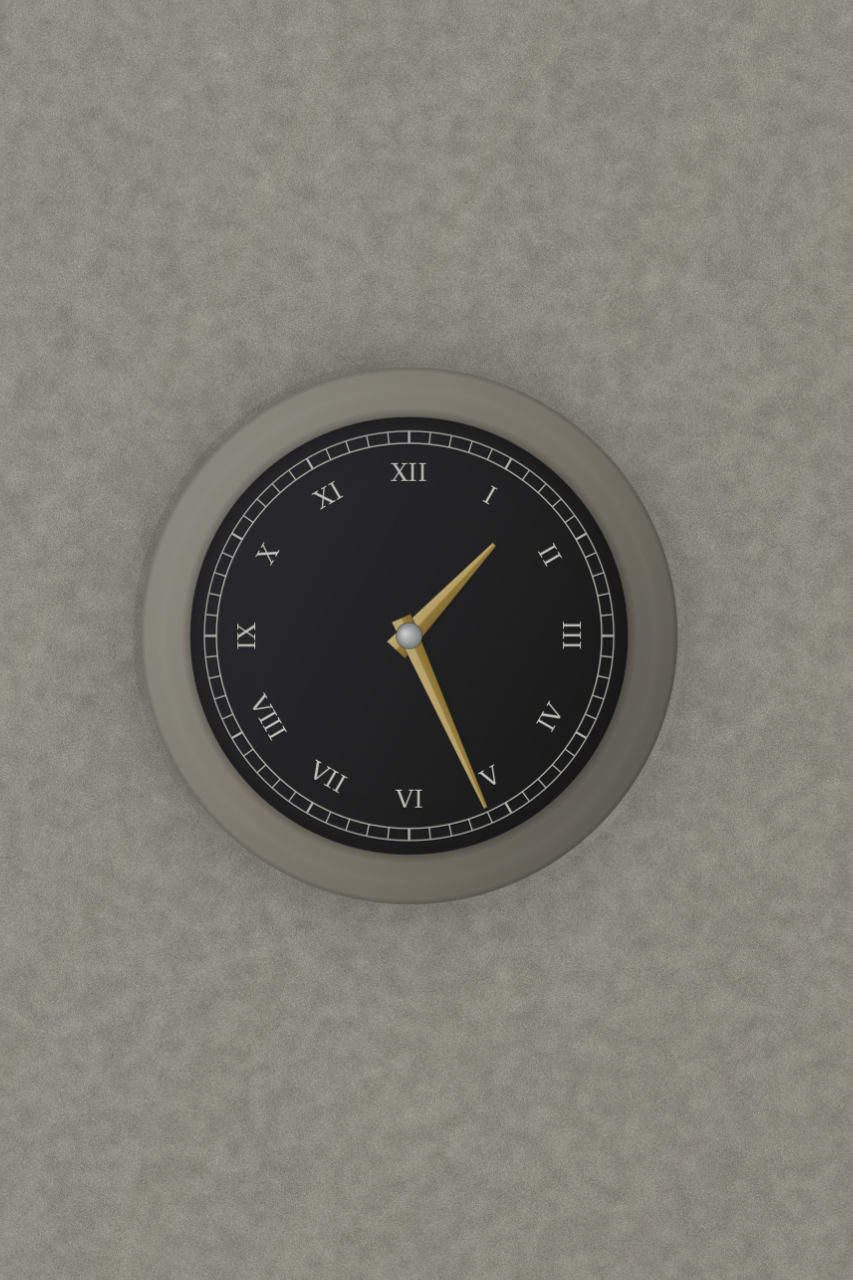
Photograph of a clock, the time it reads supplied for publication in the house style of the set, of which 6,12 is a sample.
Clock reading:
1,26
